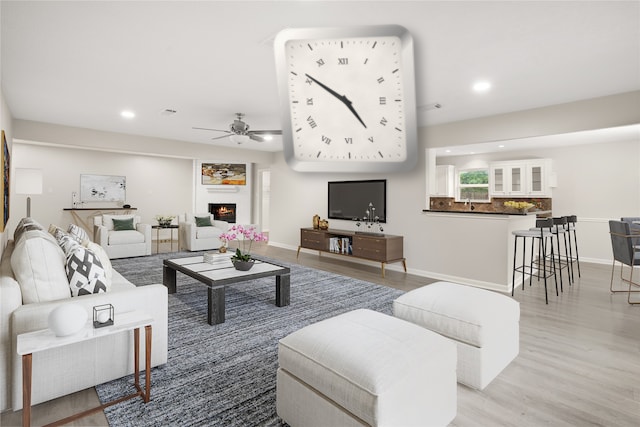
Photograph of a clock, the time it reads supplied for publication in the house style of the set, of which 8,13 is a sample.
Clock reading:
4,51
